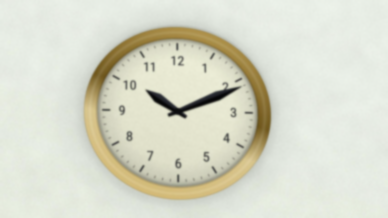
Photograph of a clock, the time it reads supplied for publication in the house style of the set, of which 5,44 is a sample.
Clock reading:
10,11
